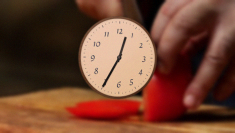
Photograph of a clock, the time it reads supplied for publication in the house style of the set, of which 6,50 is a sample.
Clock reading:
12,35
